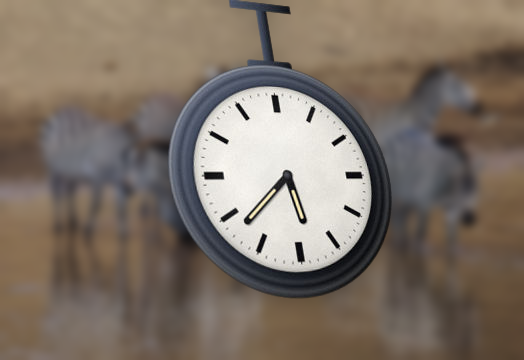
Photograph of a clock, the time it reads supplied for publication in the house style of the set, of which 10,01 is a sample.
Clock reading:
5,38
